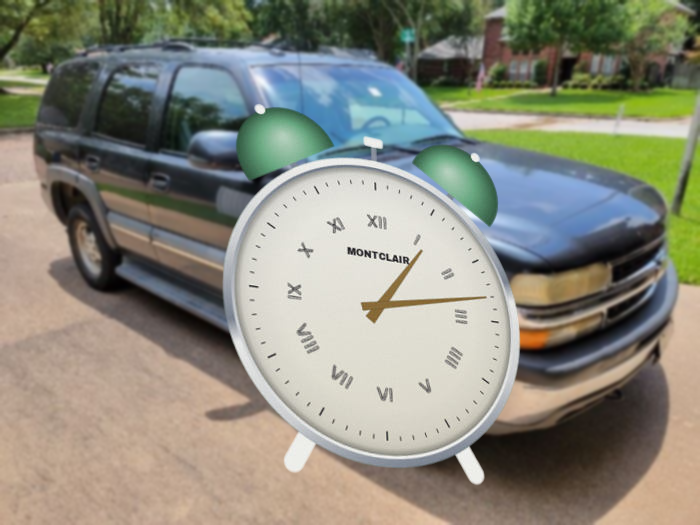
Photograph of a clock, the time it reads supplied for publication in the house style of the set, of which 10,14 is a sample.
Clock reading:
1,13
